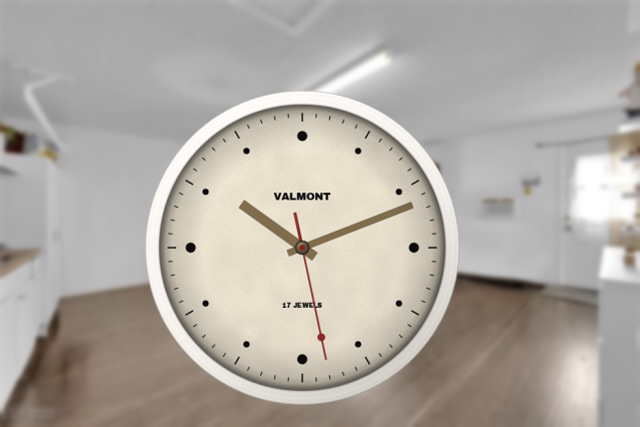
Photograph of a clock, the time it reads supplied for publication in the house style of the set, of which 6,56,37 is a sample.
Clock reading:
10,11,28
